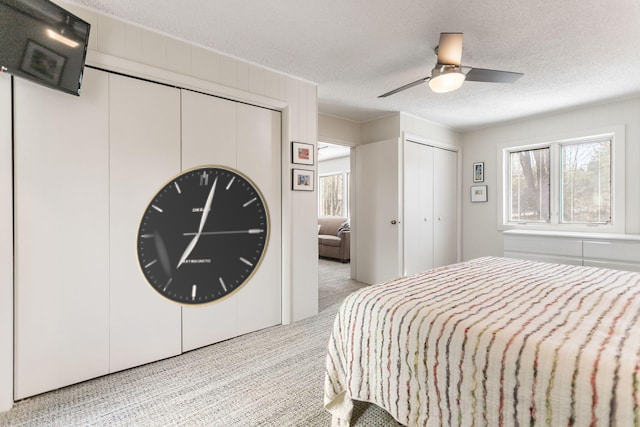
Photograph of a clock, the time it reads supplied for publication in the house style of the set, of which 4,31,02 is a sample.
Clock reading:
7,02,15
